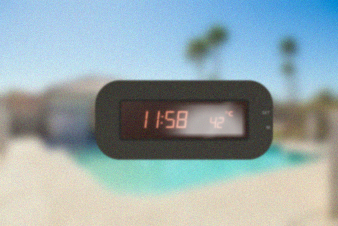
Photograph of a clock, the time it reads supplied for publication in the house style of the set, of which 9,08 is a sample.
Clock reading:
11,58
